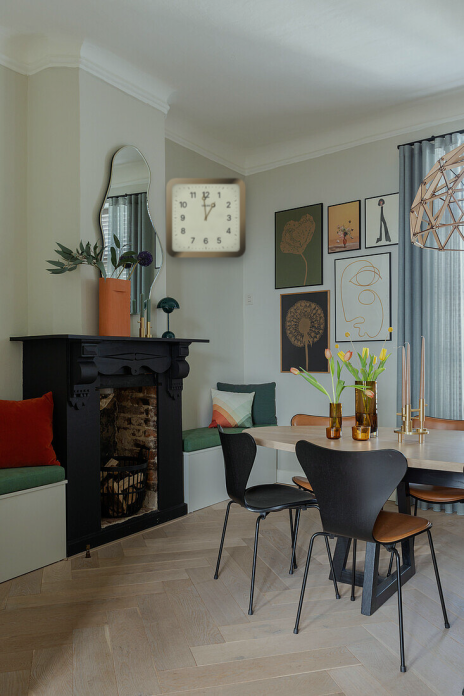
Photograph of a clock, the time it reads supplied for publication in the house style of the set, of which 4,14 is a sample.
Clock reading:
12,59
